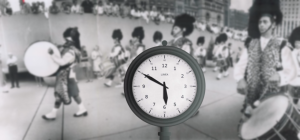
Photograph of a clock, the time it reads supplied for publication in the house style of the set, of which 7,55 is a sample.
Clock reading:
5,50
